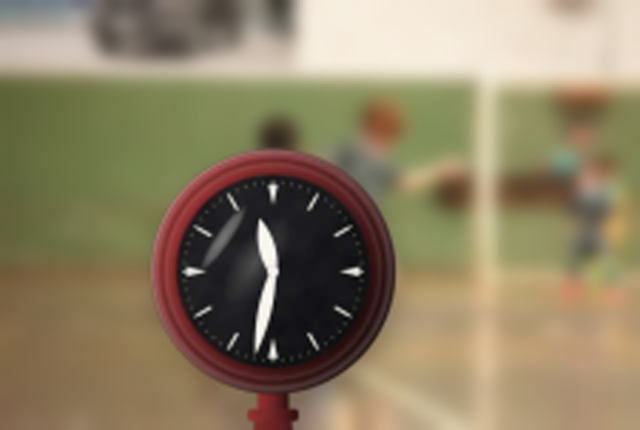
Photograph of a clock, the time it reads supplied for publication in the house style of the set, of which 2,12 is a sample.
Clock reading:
11,32
